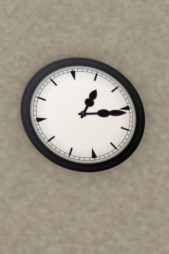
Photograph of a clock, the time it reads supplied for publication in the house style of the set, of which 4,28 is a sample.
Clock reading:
1,16
